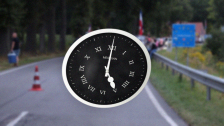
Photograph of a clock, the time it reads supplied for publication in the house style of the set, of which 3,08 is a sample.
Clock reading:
5,00
